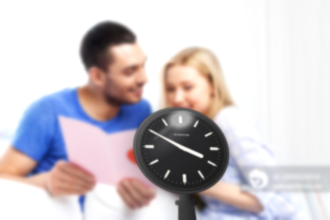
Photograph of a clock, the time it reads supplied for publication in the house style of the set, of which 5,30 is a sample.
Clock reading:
3,50
